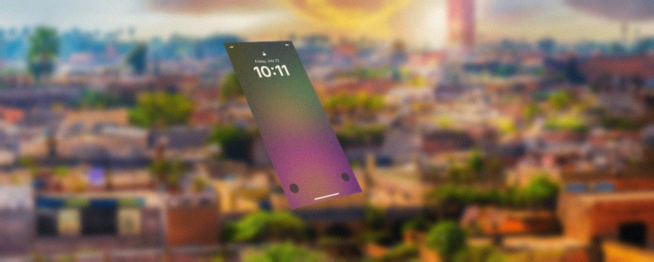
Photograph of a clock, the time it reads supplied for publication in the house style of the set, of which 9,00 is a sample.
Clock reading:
10,11
